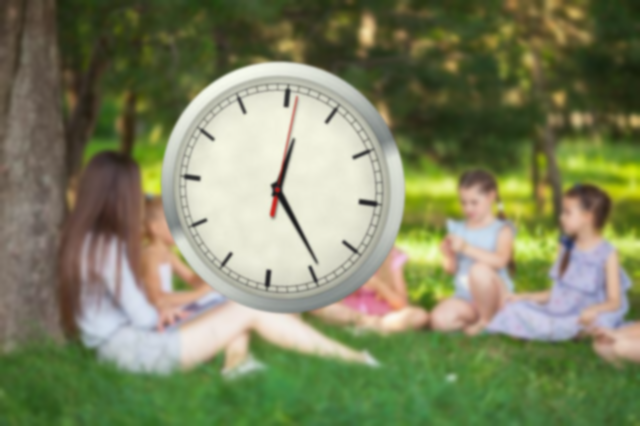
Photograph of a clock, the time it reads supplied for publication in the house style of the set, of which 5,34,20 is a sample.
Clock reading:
12,24,01
